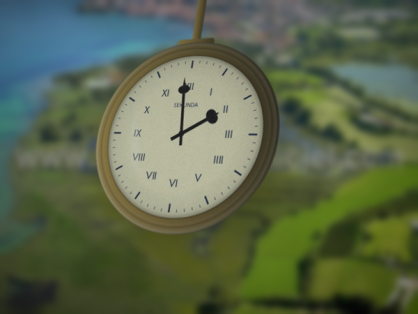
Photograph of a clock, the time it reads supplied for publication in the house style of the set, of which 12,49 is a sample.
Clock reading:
1,59
